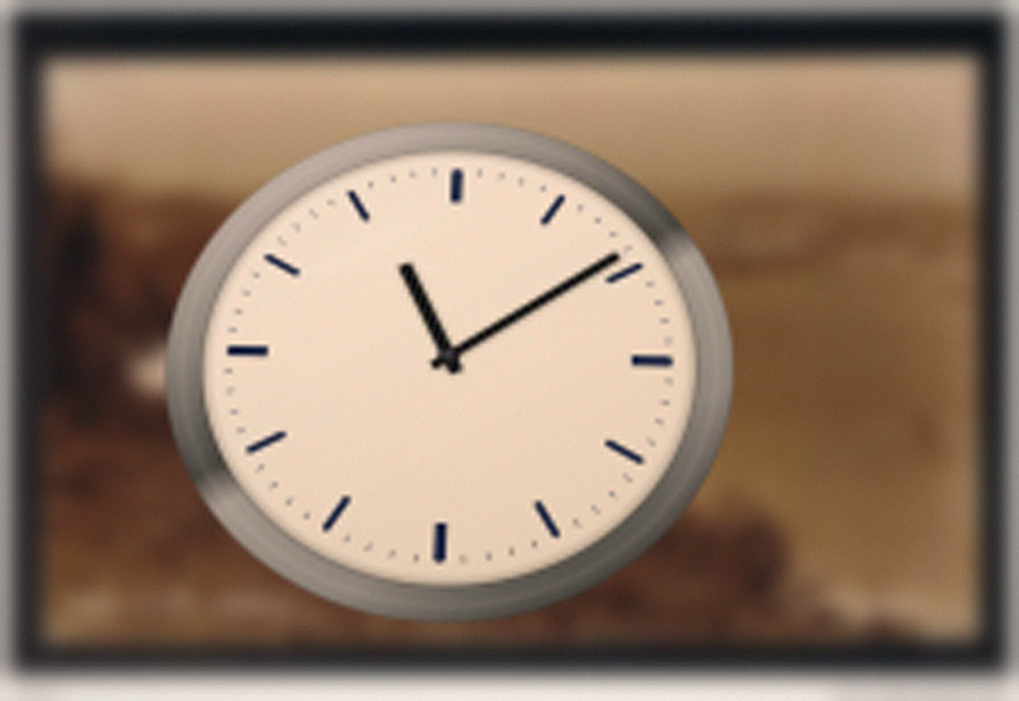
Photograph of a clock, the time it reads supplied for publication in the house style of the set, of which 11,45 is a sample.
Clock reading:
11,09
